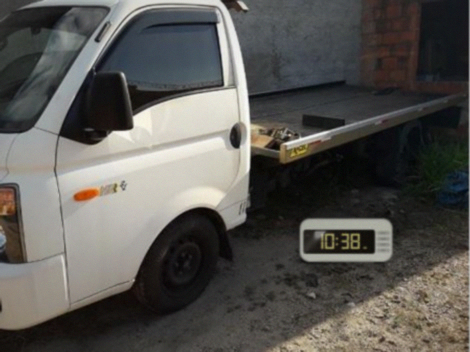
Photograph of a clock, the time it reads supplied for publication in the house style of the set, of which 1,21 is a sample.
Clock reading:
10,38
